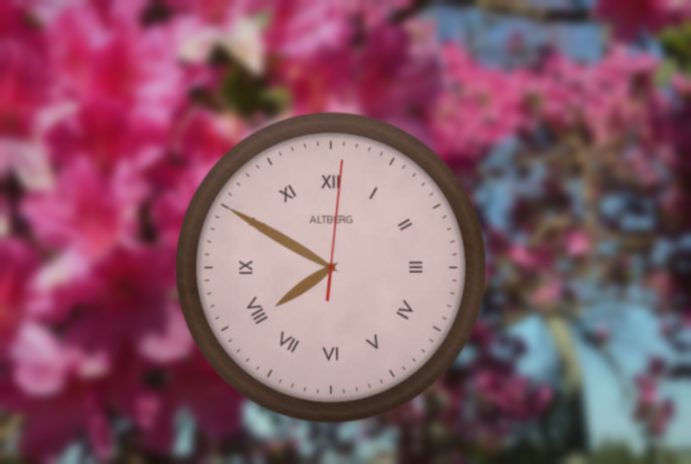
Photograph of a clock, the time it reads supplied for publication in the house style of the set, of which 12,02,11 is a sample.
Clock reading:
7,50,01
